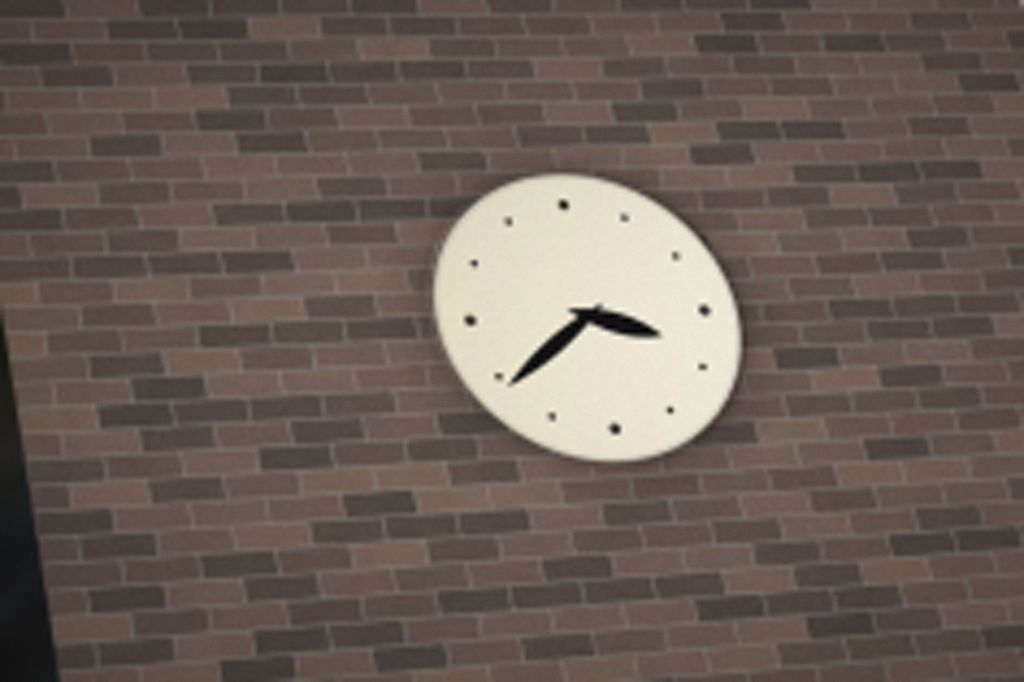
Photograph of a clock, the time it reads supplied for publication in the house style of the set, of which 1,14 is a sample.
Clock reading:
3,39
